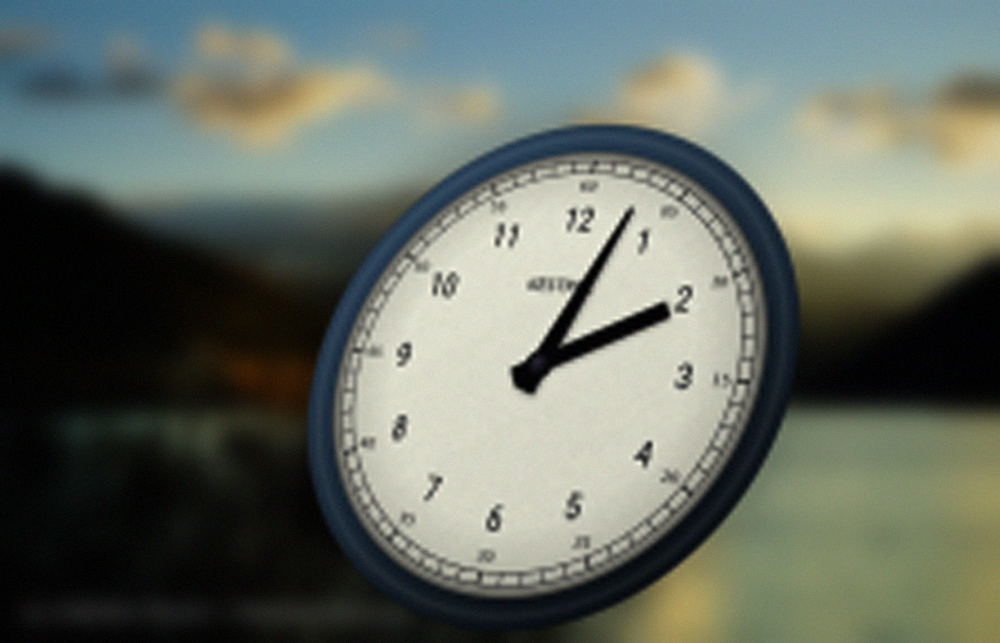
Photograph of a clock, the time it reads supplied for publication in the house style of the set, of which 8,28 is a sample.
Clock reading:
2,03
